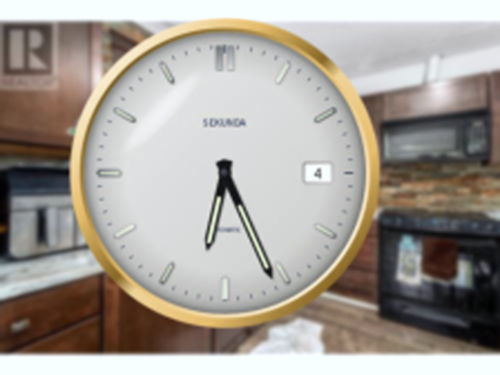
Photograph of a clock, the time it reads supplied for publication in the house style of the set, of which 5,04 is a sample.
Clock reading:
6,26
